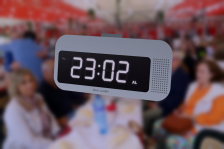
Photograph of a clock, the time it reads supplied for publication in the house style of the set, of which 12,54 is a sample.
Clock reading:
23,02
